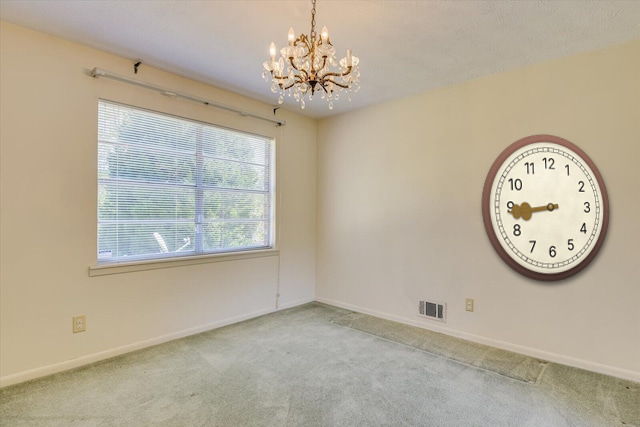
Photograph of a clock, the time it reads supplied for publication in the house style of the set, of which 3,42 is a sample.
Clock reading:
8,44
